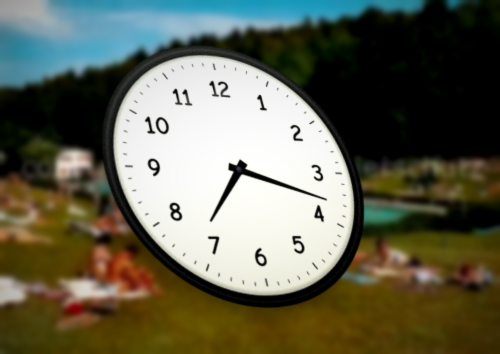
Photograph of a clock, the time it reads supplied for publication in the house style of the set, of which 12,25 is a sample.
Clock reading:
7,18
